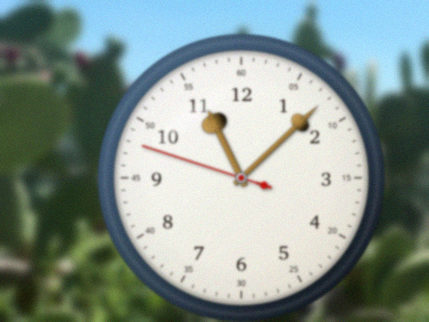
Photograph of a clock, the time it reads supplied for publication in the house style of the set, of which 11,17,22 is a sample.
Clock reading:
11,07,48
